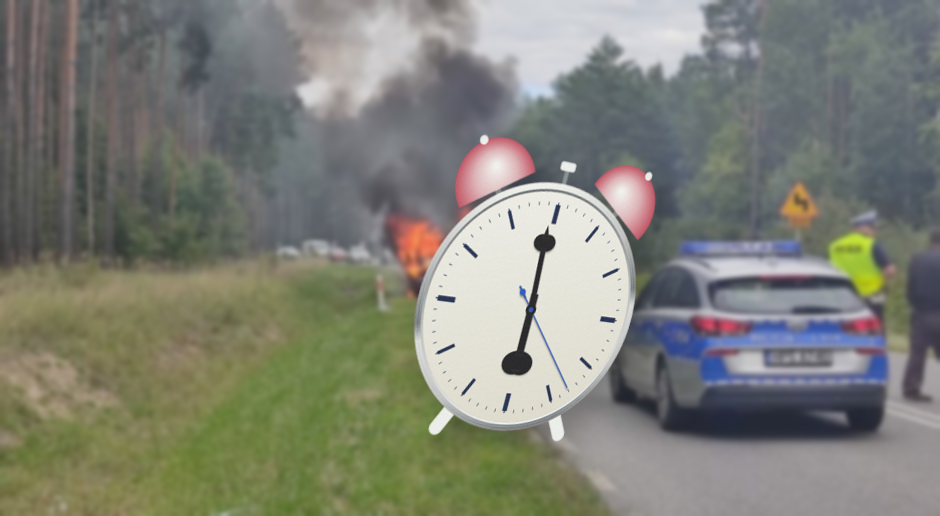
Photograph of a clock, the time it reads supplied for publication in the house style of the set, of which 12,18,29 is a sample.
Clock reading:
5,59,23
